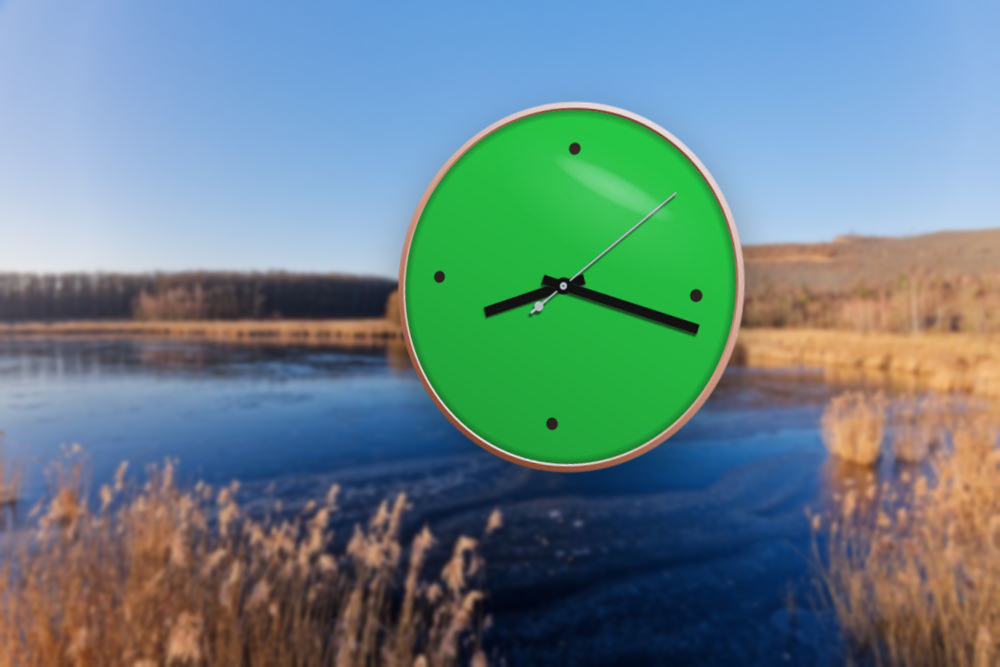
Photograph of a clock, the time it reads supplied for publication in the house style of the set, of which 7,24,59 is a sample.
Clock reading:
8,17,08
